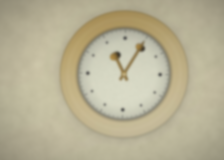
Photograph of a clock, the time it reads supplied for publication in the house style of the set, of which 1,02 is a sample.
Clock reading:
11,05
